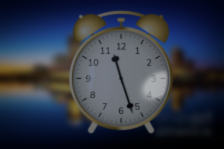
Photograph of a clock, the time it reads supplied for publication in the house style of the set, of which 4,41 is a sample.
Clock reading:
11,27
